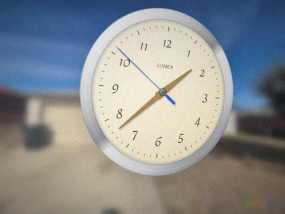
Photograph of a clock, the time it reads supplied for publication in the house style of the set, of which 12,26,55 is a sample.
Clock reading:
1,37,51
